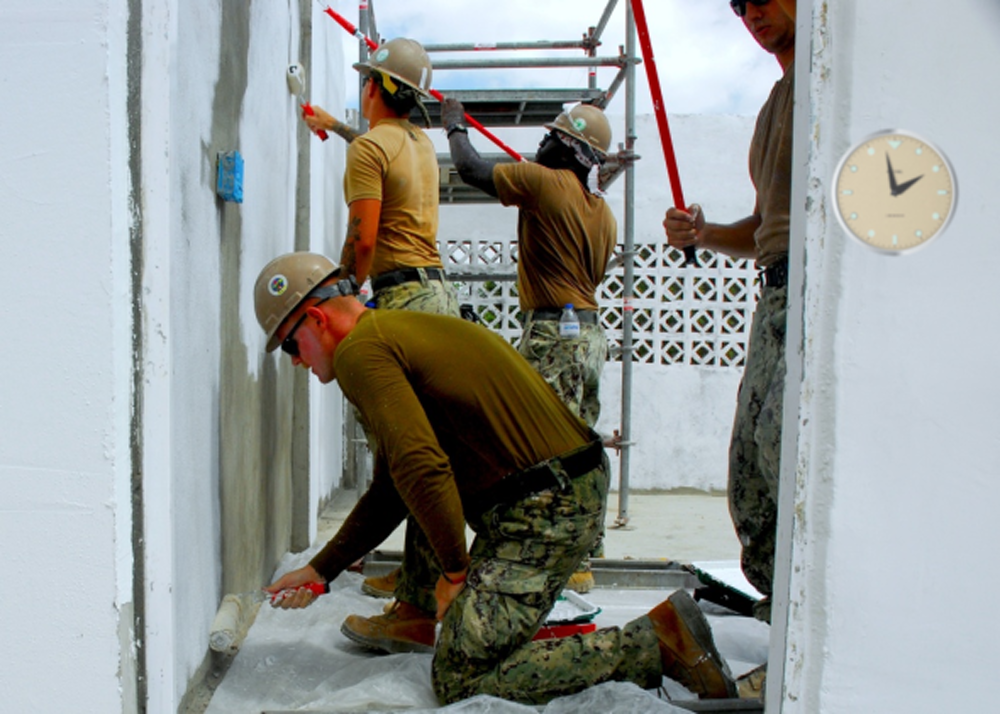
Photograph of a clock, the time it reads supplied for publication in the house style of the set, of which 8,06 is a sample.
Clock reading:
1,58
